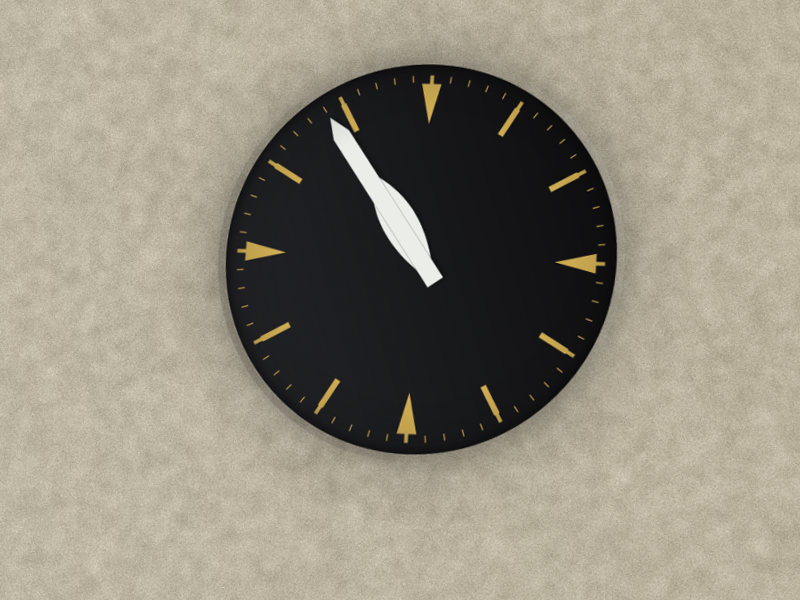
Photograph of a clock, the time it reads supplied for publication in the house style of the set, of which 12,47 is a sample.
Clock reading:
10,54
